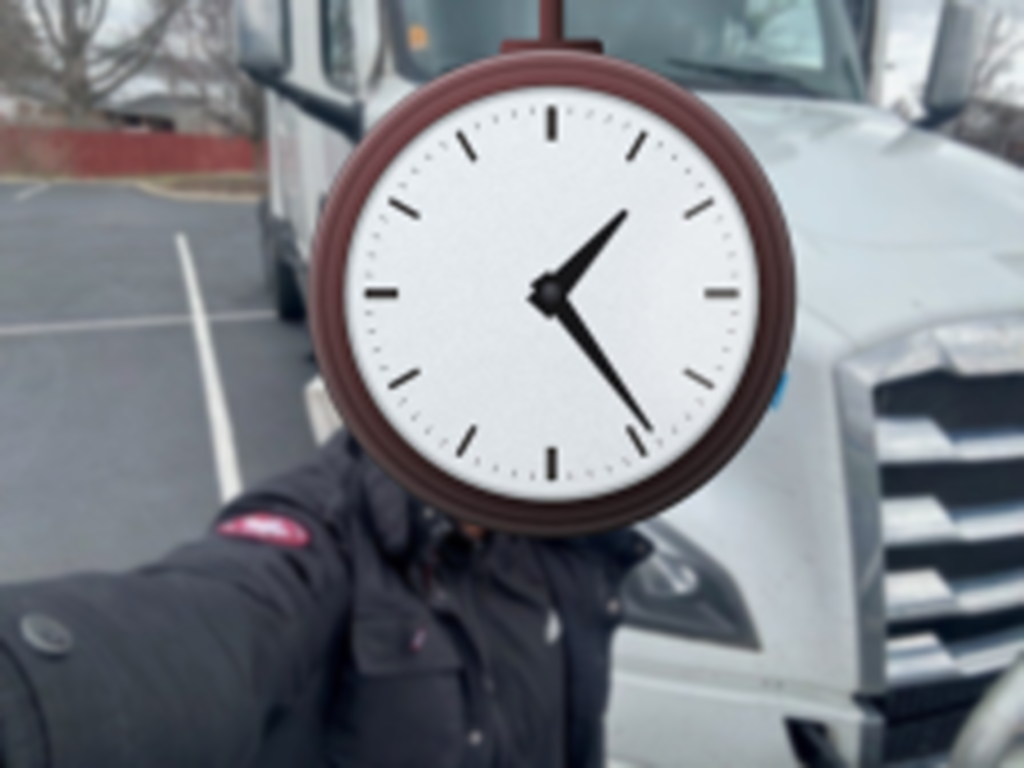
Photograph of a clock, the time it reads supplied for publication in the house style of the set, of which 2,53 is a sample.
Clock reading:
1,24
